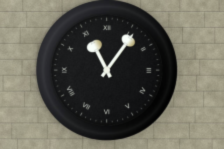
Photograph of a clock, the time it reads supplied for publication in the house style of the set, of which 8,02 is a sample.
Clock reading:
11,06
